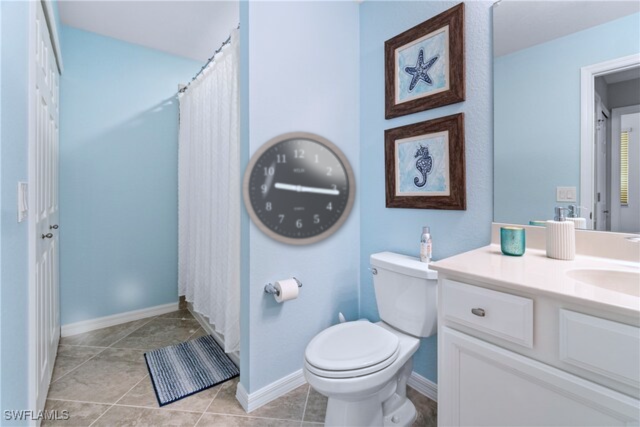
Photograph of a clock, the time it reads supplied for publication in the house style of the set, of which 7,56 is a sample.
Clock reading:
9,16
